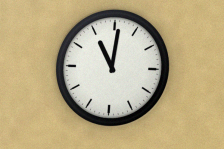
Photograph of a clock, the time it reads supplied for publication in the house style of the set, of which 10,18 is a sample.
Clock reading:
11,01
